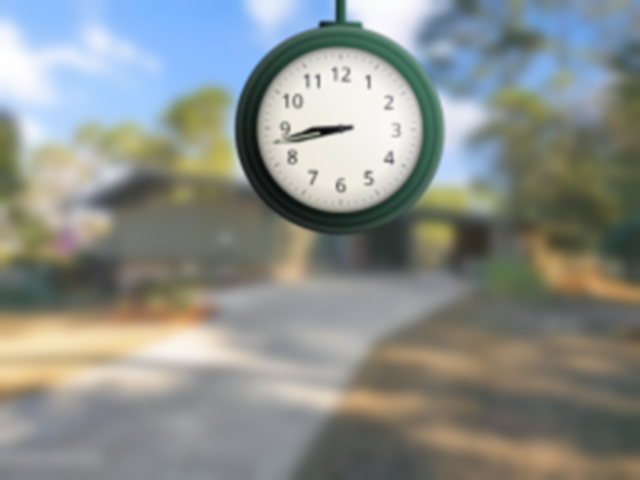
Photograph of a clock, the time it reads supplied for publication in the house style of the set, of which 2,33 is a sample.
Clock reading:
8,43
